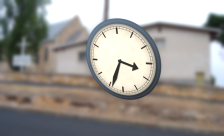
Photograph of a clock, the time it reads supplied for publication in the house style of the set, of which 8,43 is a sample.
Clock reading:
3,34
